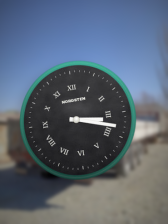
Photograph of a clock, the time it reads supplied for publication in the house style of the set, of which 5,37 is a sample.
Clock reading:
3,18
